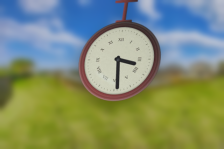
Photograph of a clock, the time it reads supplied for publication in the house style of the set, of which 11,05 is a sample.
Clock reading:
3,29
